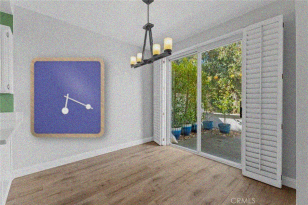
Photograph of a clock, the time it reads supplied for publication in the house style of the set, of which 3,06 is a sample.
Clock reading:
6,19
